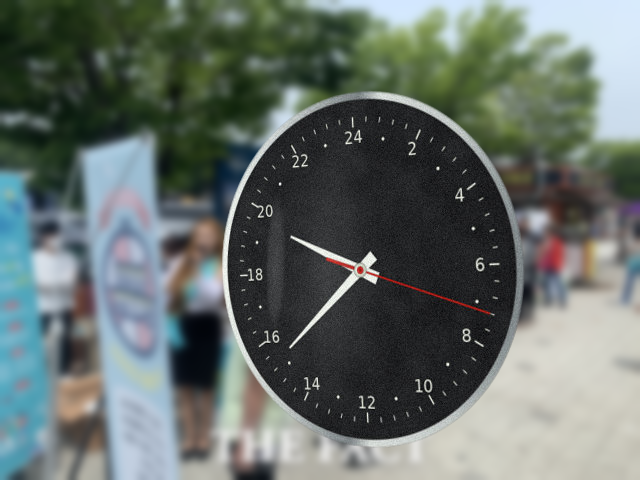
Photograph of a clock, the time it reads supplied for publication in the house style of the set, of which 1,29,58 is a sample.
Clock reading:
19,38,18
